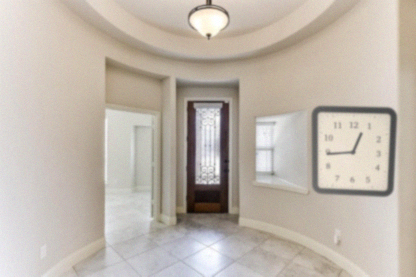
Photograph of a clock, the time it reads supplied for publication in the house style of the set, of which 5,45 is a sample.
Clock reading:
12,44
